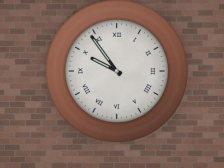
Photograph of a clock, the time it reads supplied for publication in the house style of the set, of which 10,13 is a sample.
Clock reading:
9,54
